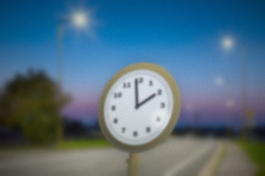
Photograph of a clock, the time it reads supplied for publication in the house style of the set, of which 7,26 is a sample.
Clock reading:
1,59
